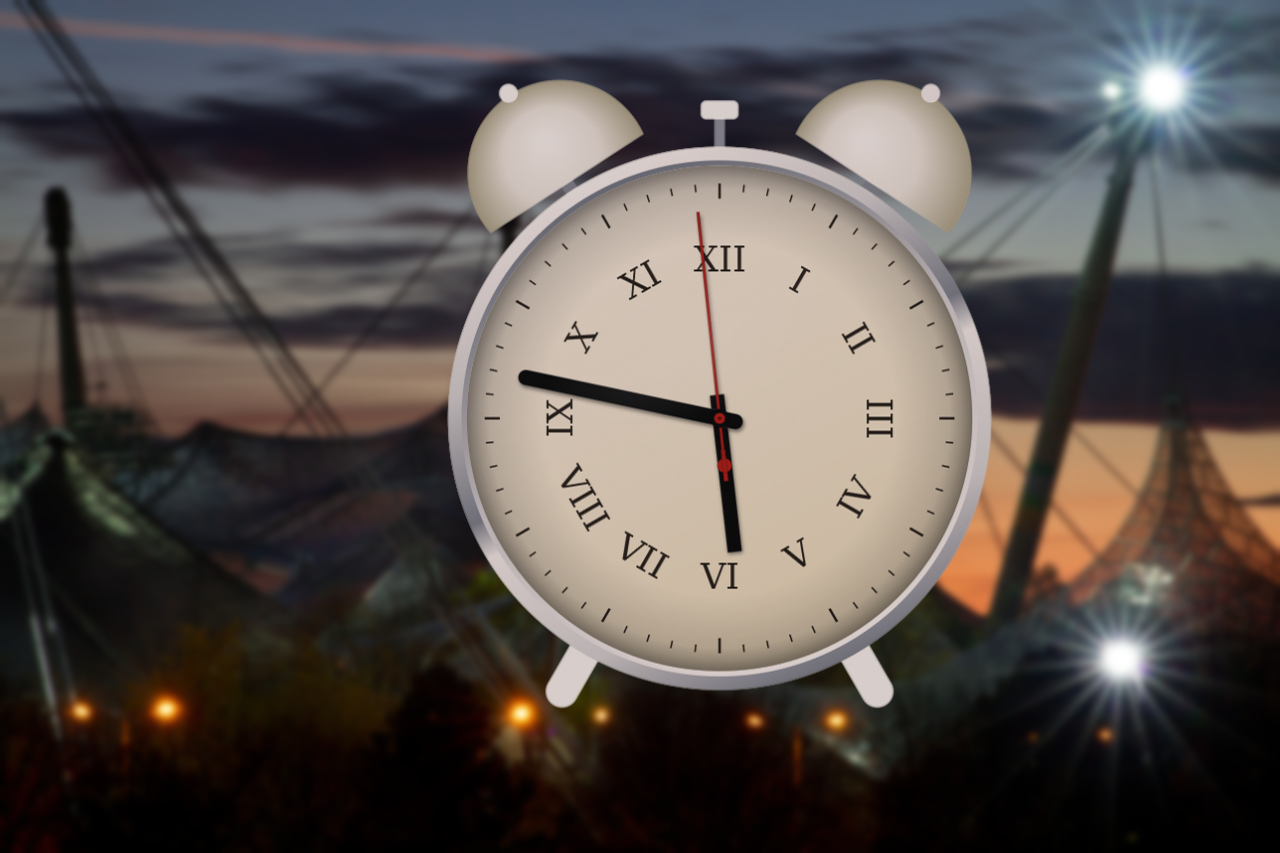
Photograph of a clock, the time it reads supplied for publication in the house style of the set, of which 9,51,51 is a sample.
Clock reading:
5,46,59
